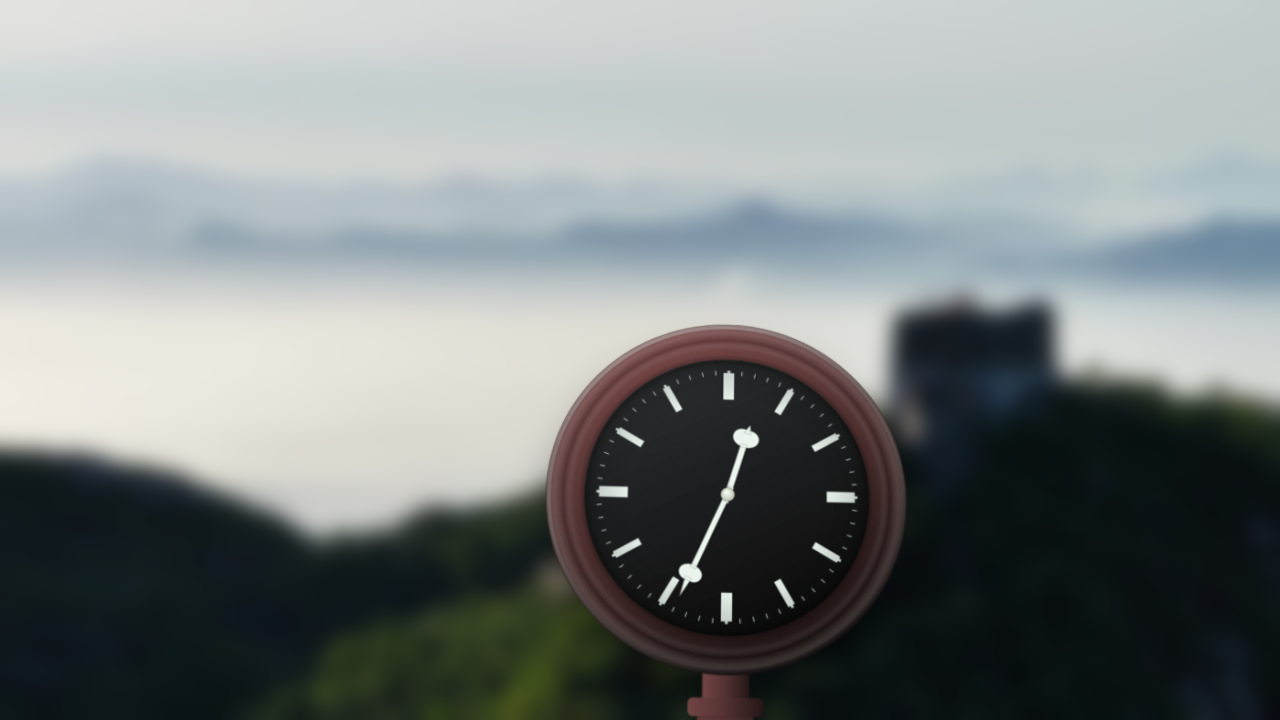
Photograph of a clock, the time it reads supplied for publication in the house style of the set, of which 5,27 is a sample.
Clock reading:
12,34
